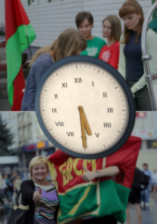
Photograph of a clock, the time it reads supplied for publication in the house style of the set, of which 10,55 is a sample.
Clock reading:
5,30
